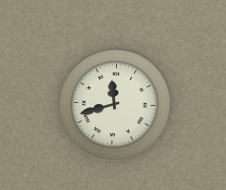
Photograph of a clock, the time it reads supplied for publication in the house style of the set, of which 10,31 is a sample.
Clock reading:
11,42
